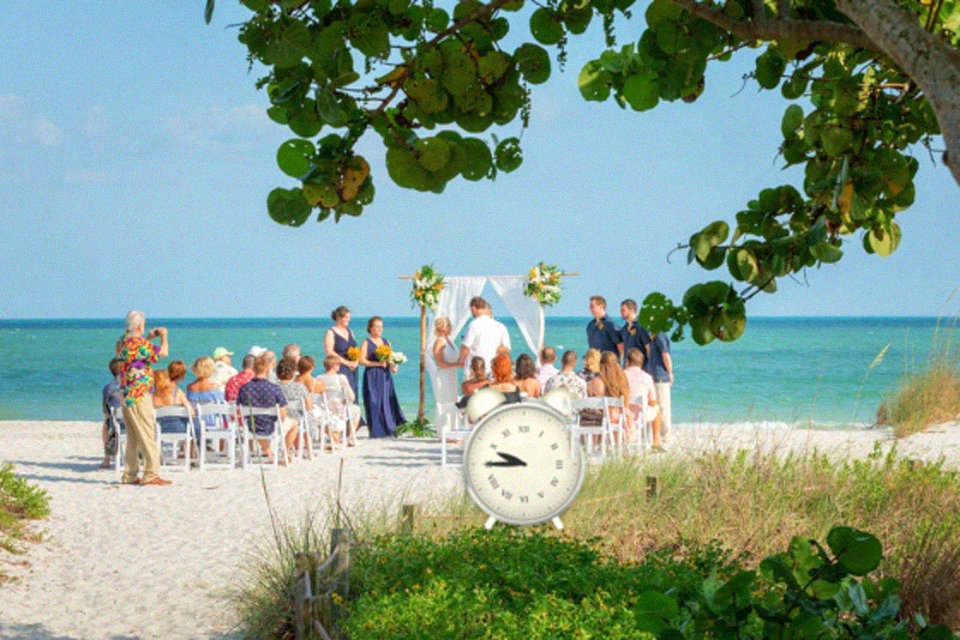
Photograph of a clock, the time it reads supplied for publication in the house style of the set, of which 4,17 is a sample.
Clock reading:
9,45
